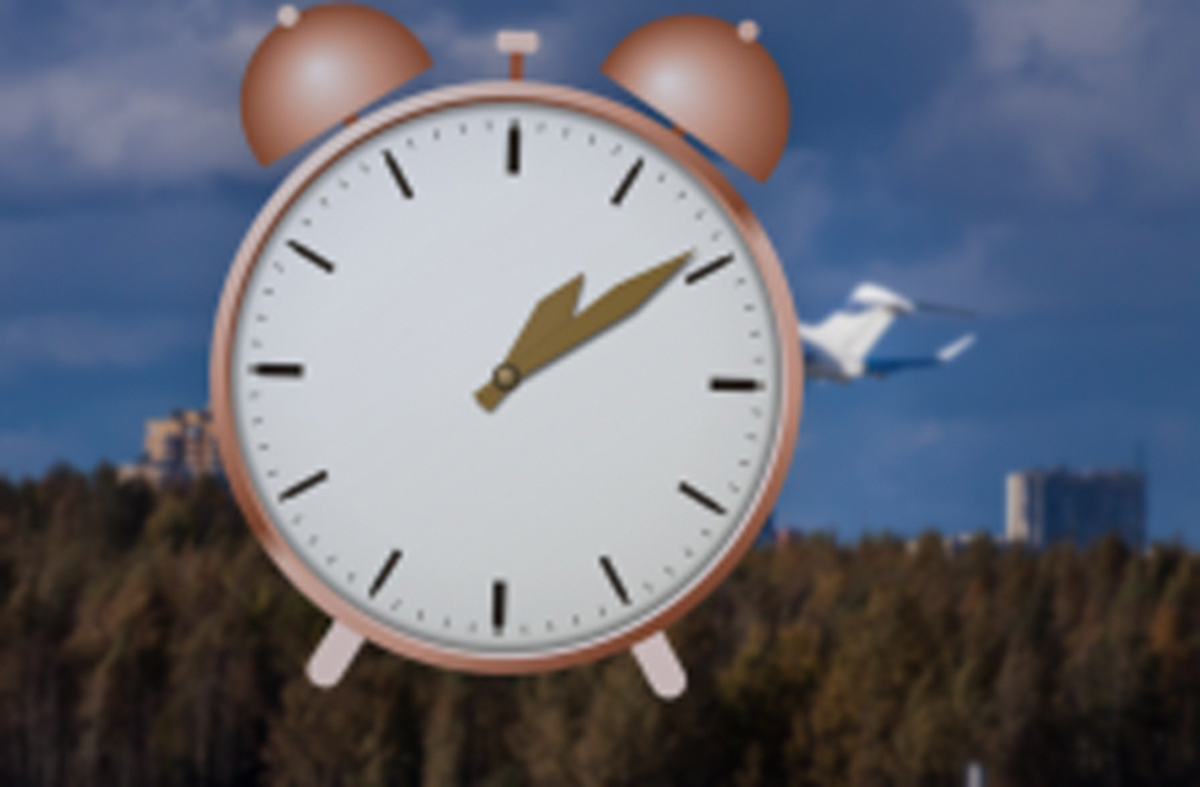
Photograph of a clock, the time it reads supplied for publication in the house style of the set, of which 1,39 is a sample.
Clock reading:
1,09
